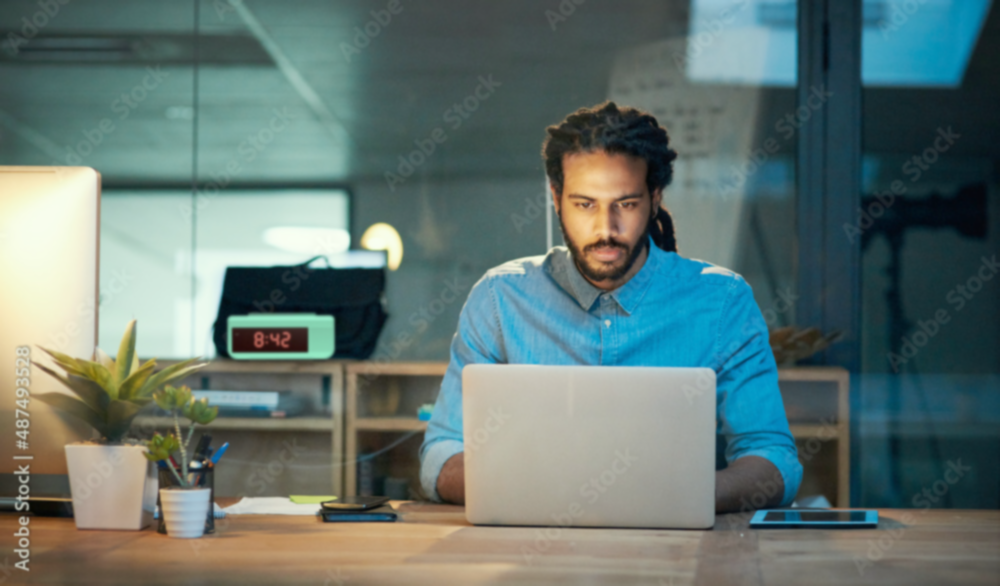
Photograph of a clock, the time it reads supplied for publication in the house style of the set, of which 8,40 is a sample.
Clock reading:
8,42
